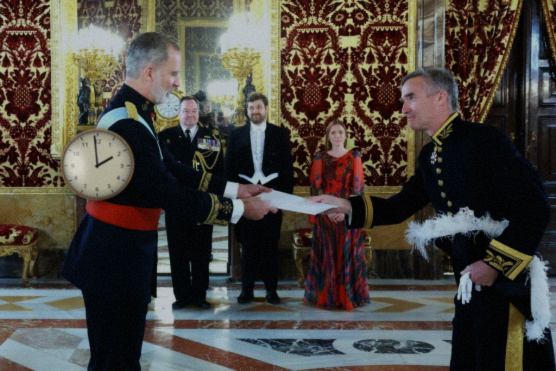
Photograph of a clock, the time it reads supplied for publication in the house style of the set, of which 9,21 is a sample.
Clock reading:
1,59
